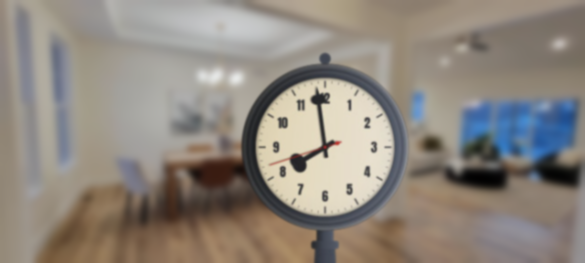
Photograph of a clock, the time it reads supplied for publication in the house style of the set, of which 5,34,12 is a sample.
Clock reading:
7,58,42
